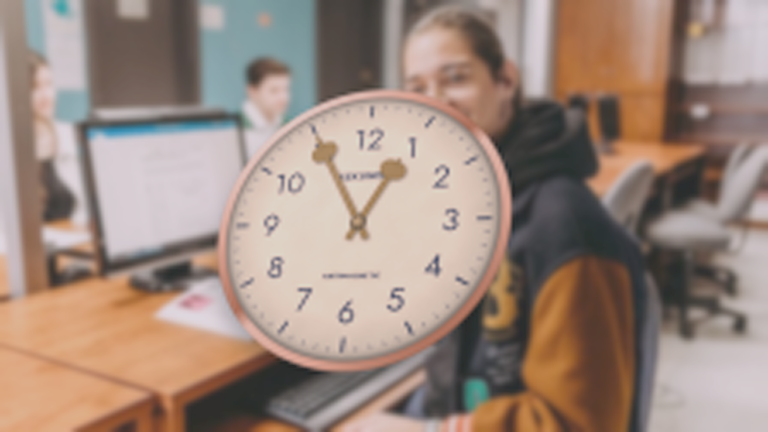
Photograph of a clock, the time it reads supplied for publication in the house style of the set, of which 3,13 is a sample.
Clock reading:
12,55
